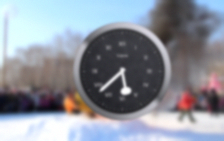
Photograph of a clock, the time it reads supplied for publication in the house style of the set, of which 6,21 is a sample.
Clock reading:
5,38
